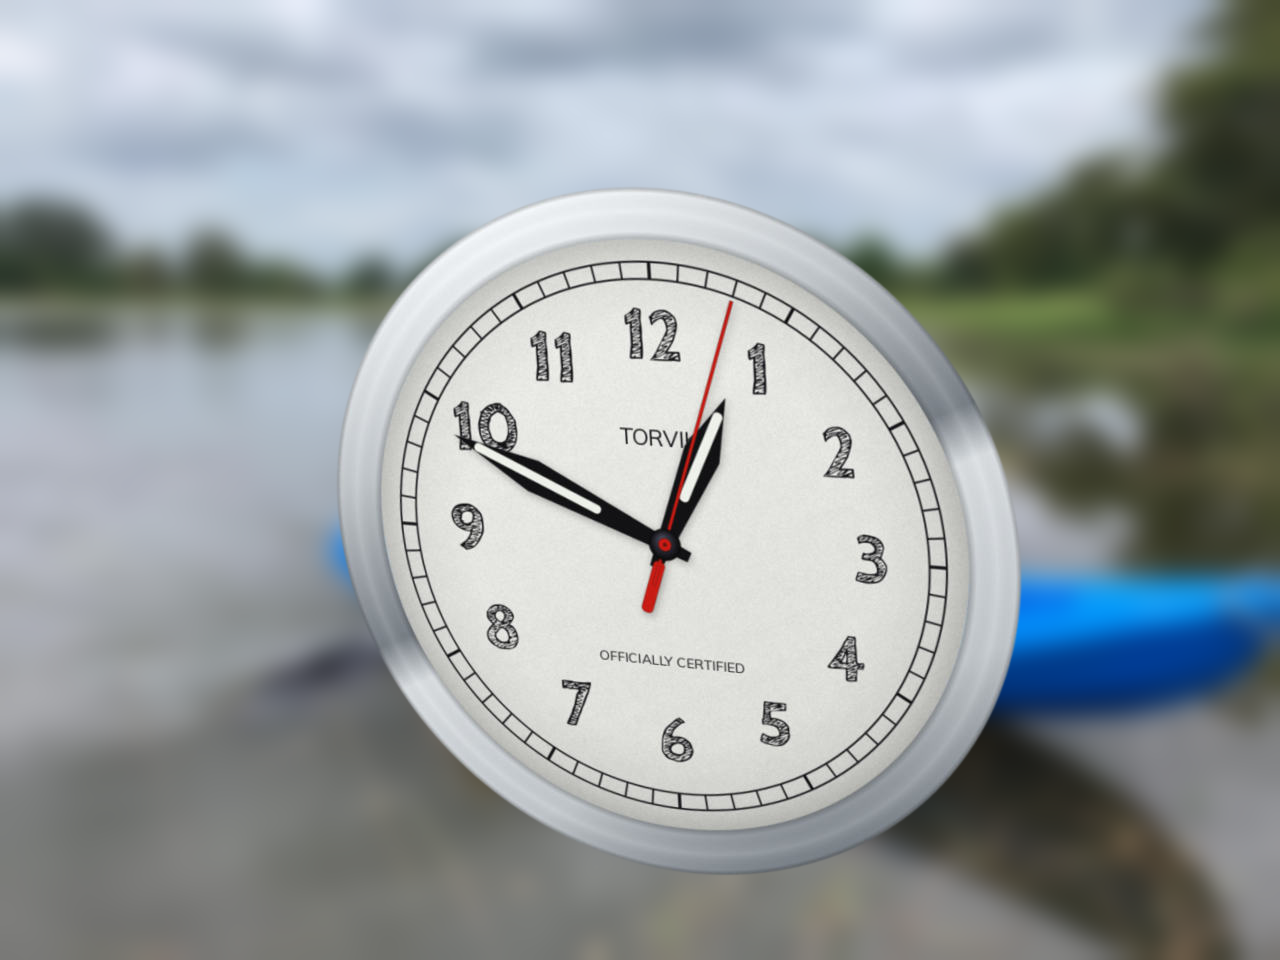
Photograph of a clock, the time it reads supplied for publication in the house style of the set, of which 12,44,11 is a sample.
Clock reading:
12,49,03
